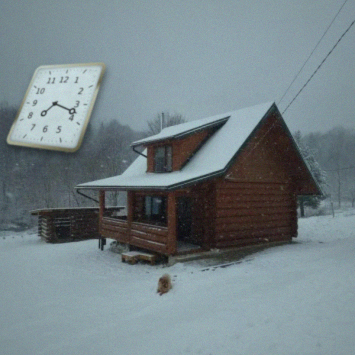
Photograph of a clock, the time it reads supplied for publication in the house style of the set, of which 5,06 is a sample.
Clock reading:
7,18
